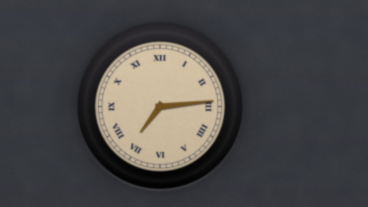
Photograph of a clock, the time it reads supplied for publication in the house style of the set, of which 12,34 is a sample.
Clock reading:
7,14
